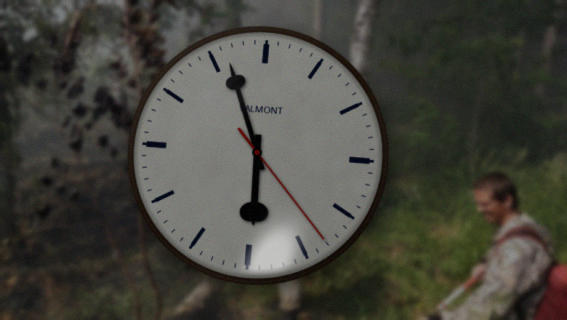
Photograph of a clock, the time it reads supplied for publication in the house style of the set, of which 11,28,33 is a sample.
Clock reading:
5,56,23
